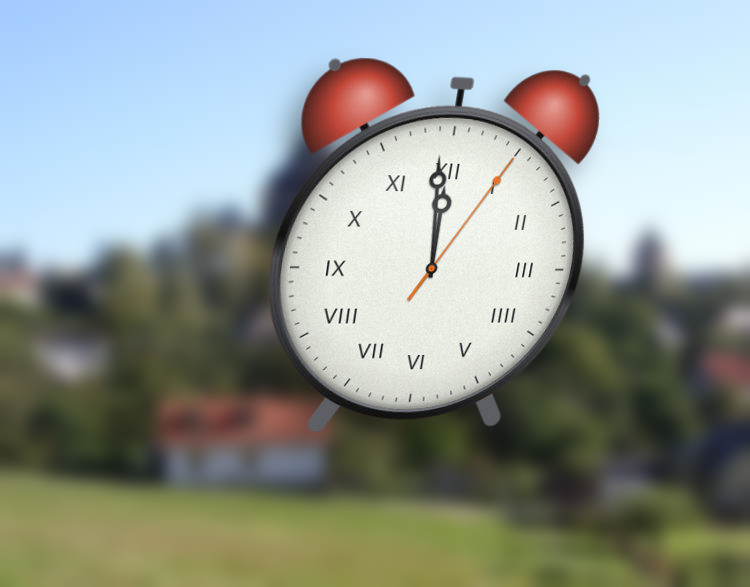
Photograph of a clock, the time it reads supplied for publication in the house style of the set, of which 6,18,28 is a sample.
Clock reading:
11,59,05
